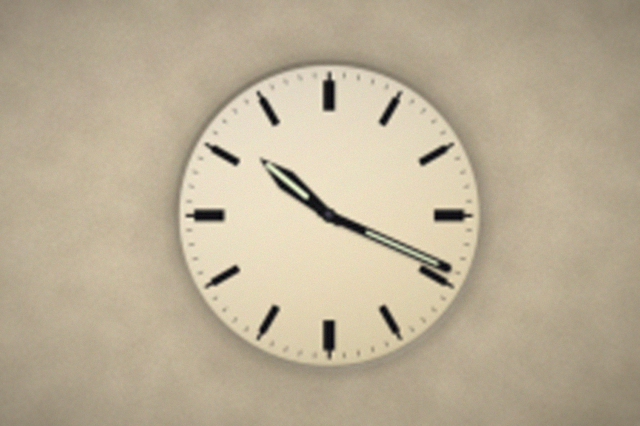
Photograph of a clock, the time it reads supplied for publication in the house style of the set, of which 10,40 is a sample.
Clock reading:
10,19
